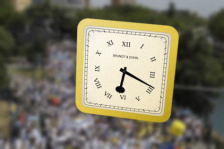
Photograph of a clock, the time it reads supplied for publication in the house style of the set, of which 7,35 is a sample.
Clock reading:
6,19
